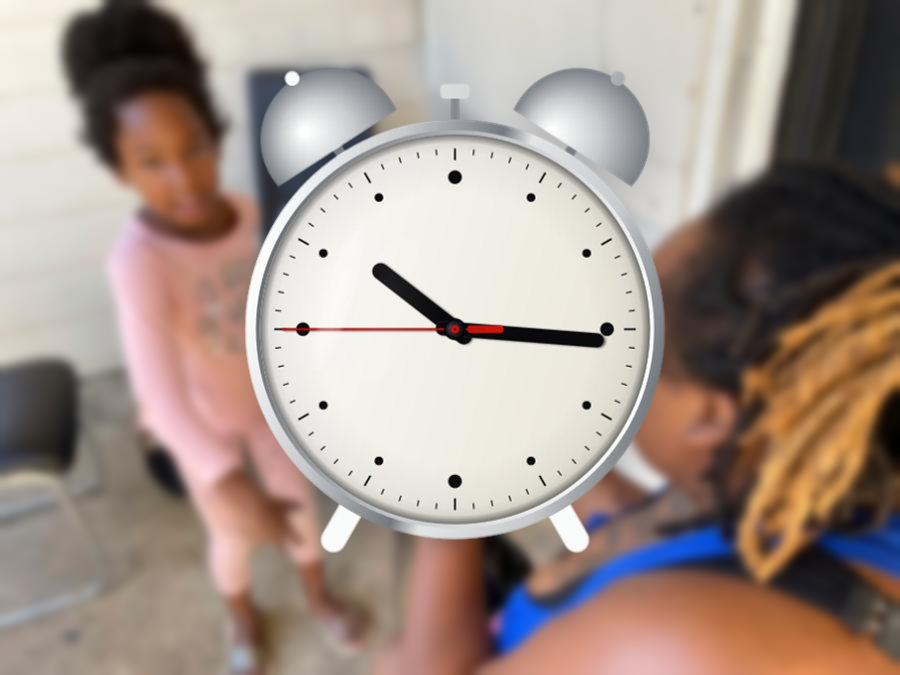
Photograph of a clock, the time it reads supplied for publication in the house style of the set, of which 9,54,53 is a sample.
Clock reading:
10,15,45
